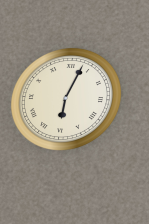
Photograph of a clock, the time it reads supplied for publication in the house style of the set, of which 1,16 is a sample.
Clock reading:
6,03
